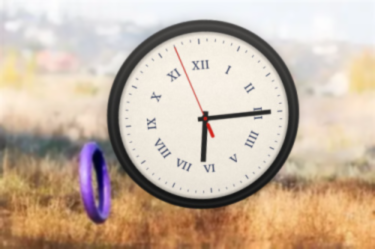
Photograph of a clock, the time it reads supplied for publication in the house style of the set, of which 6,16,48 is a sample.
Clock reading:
6,14,57
